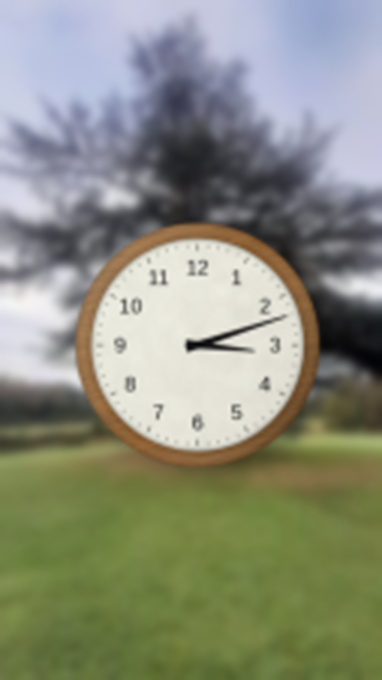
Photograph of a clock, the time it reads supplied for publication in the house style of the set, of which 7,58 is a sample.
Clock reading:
3,12
